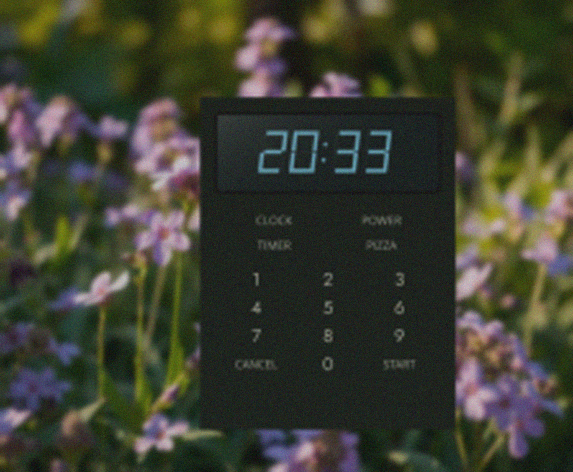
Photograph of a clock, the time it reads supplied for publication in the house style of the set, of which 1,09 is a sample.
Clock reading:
20,33
